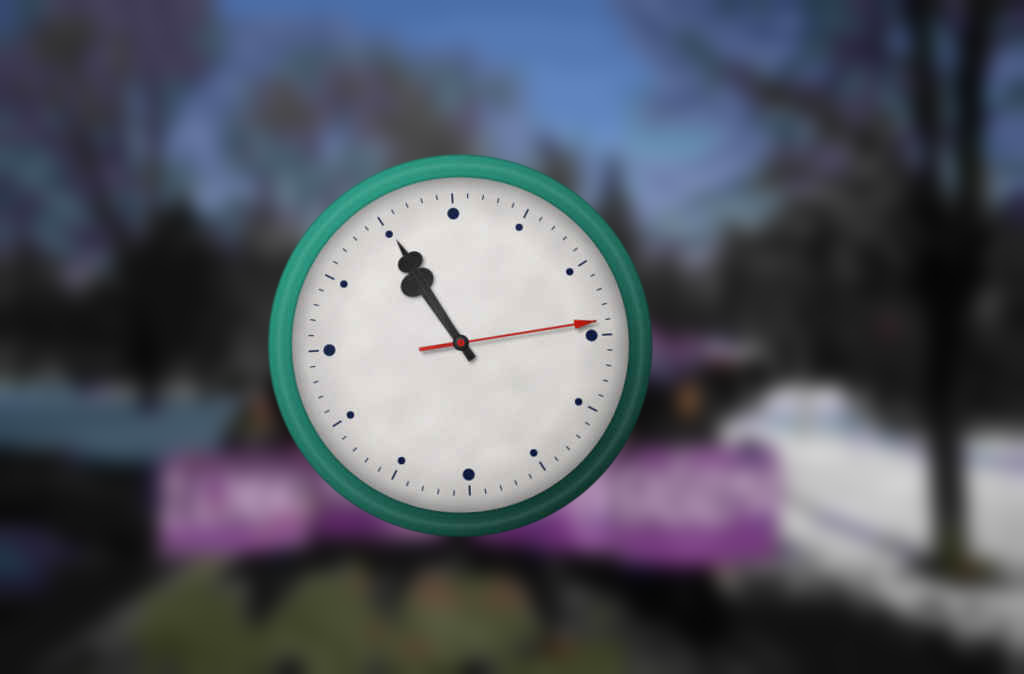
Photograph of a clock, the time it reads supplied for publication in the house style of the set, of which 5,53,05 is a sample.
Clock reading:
10,55,14
